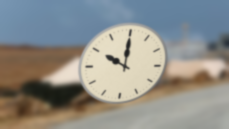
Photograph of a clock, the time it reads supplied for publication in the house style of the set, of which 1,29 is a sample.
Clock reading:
10,00
